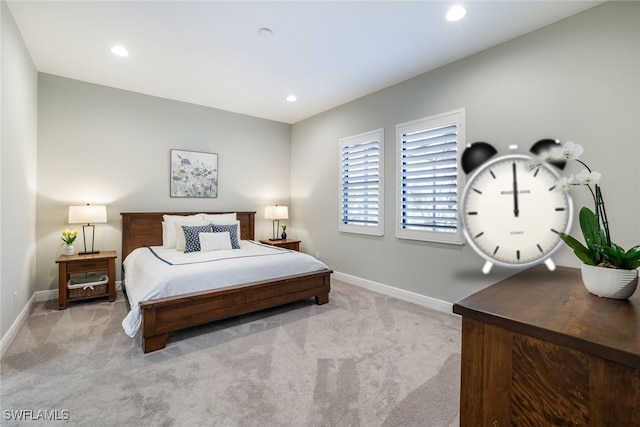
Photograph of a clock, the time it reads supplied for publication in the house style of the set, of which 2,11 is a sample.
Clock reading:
12,00
